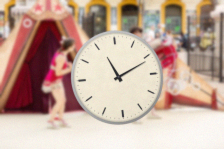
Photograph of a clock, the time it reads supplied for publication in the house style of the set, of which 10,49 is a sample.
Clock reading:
11,11
